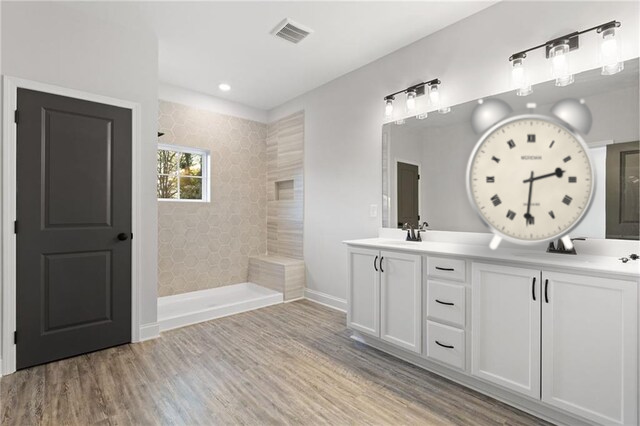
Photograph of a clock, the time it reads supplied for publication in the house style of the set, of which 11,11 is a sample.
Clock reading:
2,31
